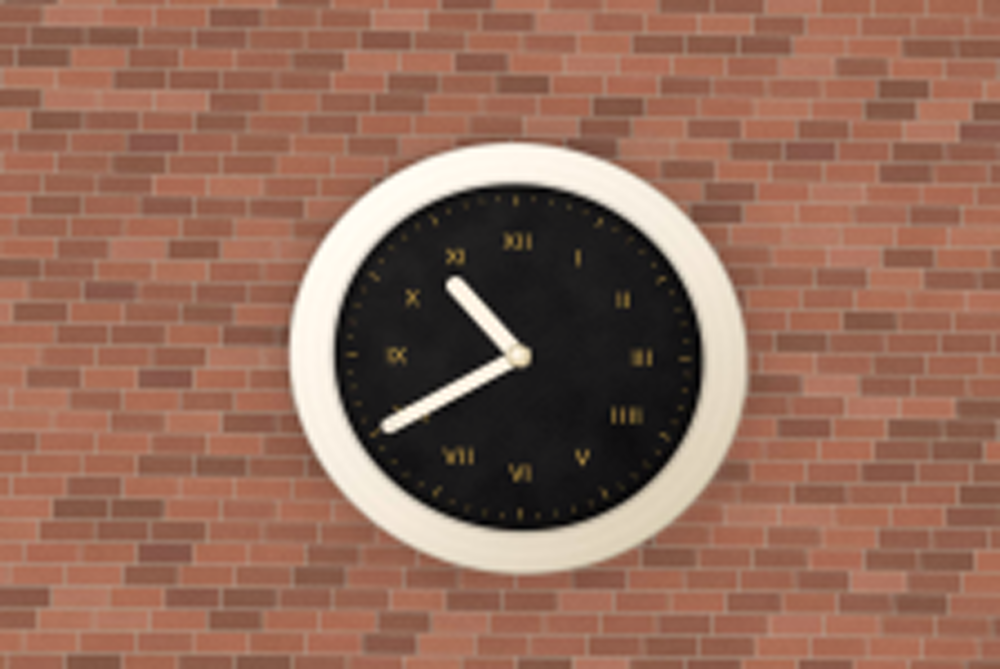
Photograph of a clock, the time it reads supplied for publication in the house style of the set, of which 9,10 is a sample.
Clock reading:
10,40
